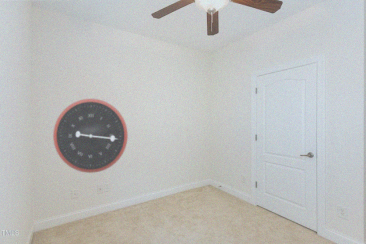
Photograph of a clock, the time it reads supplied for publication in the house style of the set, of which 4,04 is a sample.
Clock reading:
9,16
